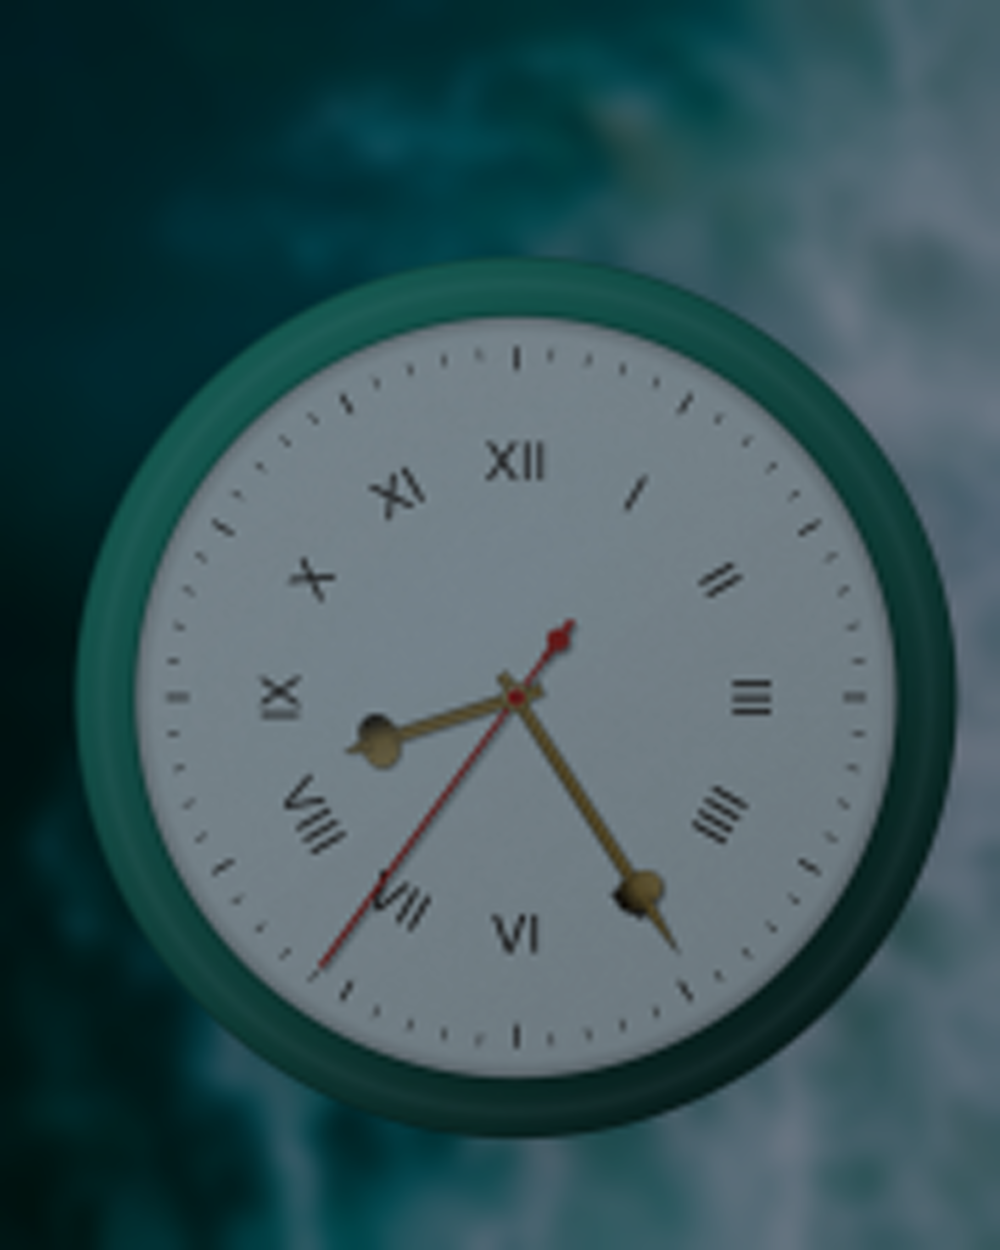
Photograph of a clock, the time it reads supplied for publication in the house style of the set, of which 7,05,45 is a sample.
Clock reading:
8,24,36
